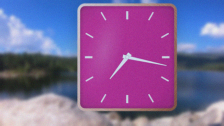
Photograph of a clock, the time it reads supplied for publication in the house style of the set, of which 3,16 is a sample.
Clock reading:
7,17
